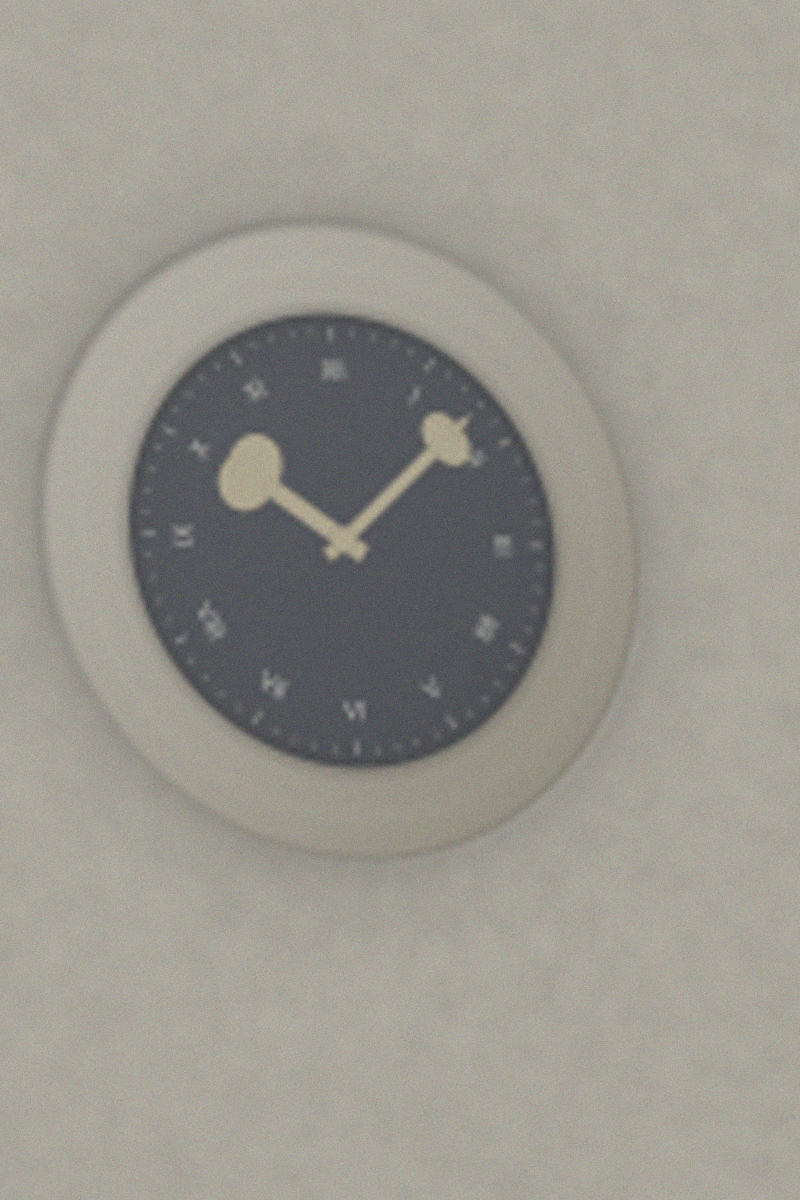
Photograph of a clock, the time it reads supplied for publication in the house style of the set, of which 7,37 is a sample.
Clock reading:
10,08
